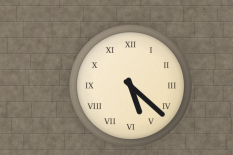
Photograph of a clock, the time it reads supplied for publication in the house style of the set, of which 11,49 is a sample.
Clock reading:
5,22
